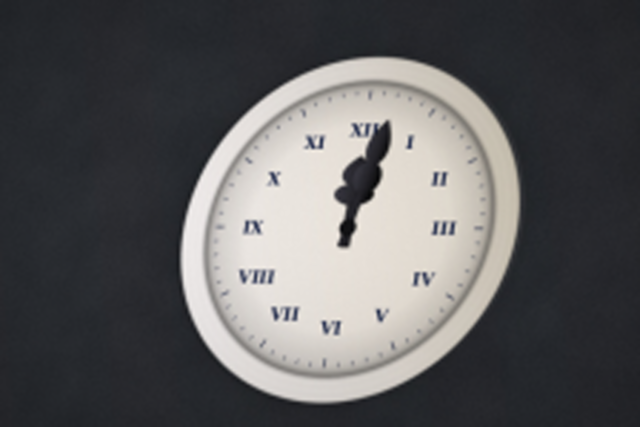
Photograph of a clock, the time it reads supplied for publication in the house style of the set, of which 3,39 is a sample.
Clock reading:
12,02
